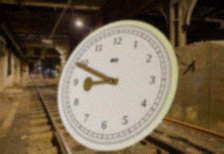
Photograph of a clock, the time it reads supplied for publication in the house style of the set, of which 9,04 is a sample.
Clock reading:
8,49
